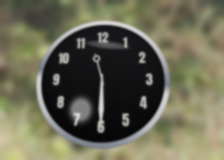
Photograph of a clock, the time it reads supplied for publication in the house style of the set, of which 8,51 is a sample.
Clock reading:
11,30
